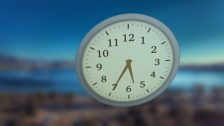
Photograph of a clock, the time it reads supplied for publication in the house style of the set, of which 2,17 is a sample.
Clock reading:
5,35
